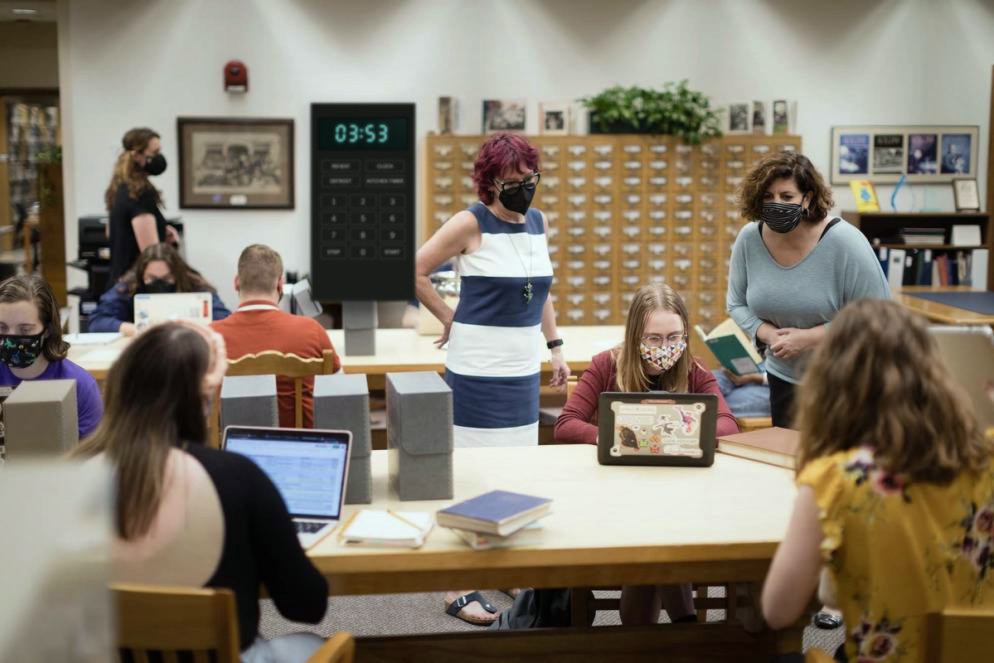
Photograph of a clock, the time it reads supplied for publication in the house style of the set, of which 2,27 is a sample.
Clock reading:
3,53
